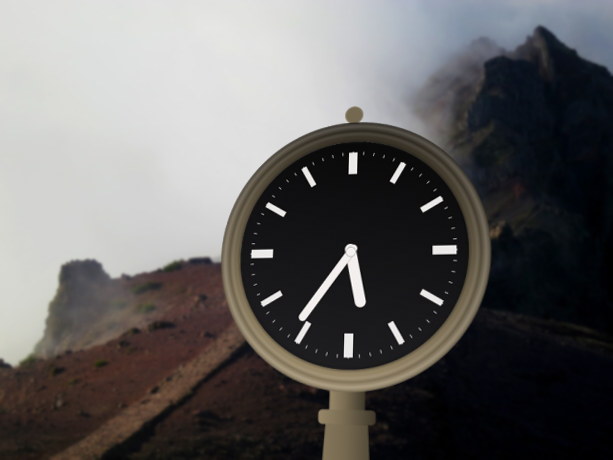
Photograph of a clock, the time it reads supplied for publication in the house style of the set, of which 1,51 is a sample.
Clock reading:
5,36
